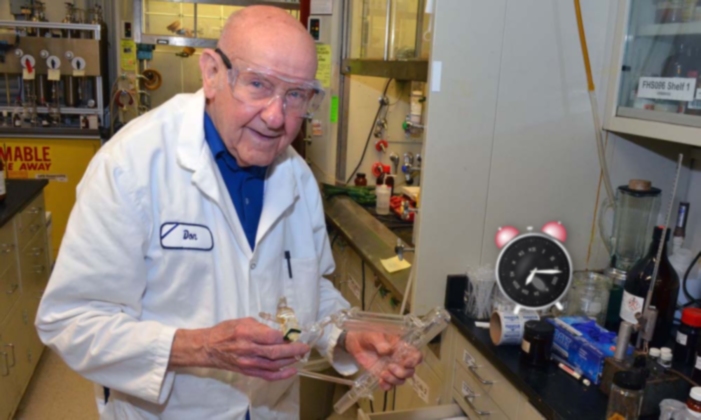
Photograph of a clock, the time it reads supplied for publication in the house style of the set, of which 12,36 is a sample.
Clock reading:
7,16
